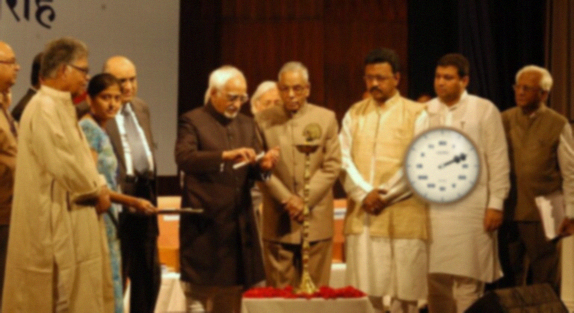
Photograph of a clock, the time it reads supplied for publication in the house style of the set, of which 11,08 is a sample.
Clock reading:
2,11
